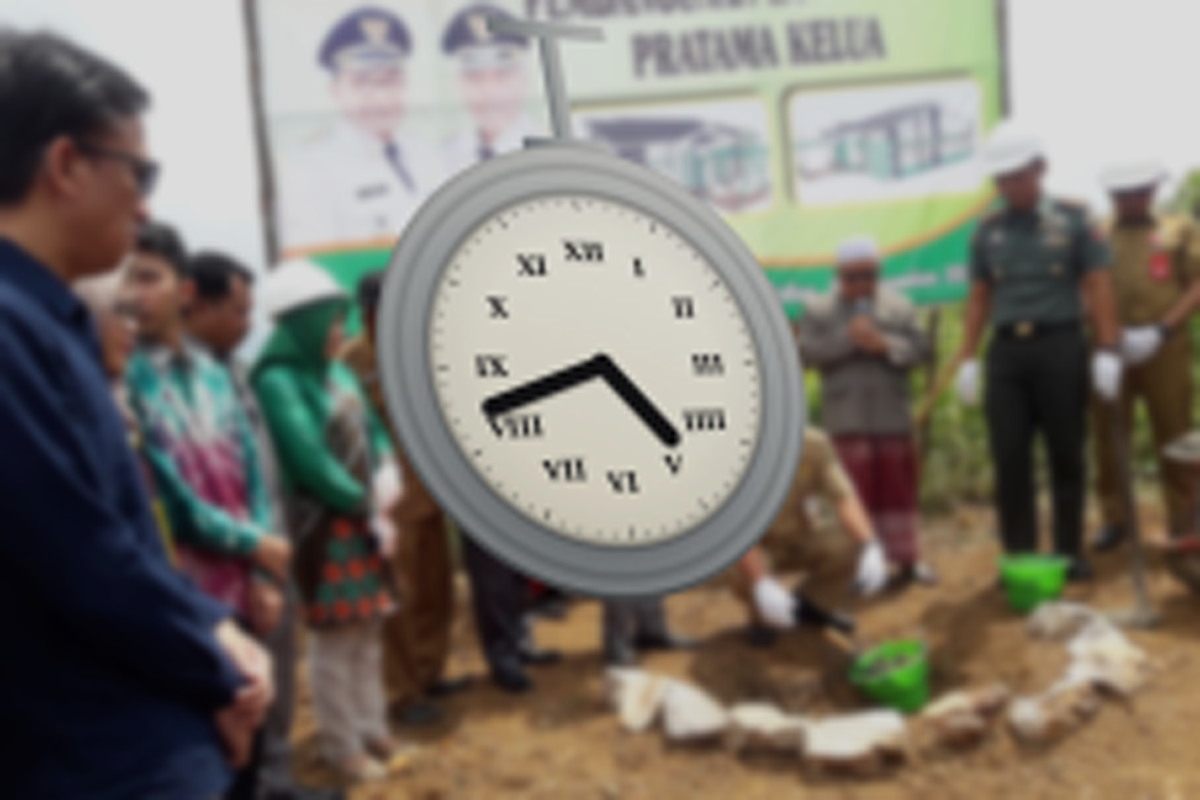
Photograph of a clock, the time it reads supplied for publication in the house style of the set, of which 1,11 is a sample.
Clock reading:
4,42
